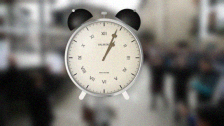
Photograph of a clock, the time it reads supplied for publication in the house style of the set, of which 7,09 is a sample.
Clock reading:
1,04
